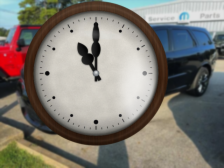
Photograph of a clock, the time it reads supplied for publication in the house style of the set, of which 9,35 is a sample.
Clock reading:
11,00
